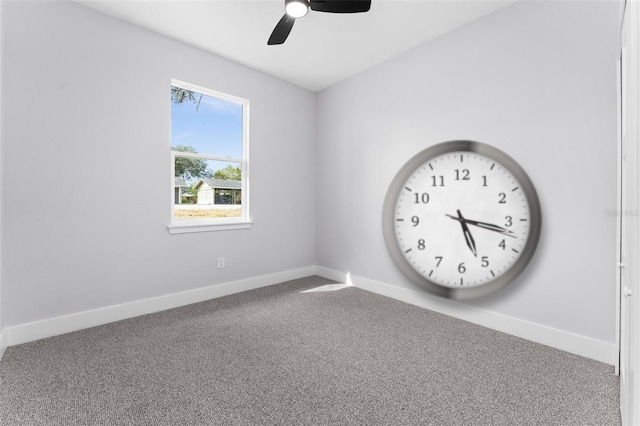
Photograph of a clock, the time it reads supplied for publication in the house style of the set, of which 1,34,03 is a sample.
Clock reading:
5,17,18
